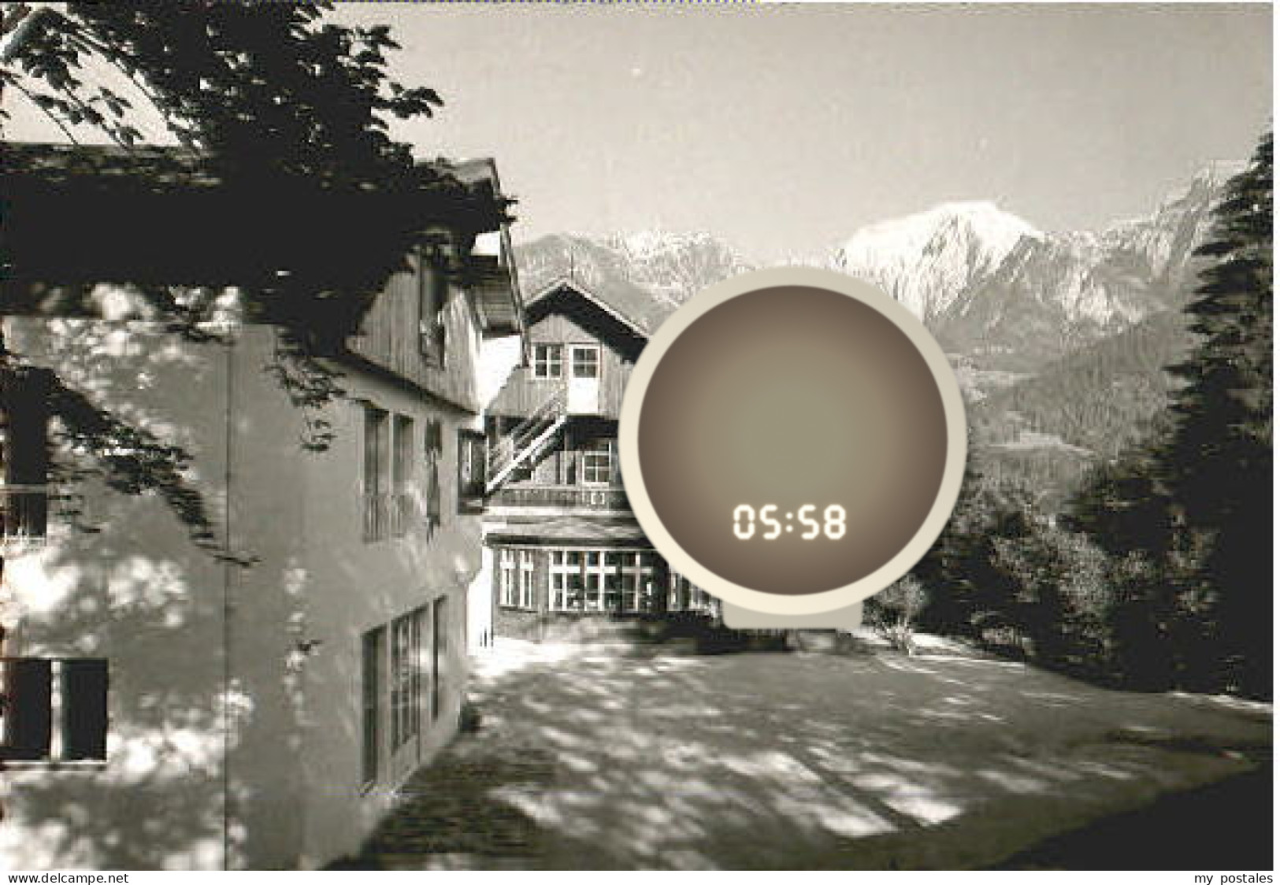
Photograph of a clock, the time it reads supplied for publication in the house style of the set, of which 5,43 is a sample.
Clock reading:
5,58
